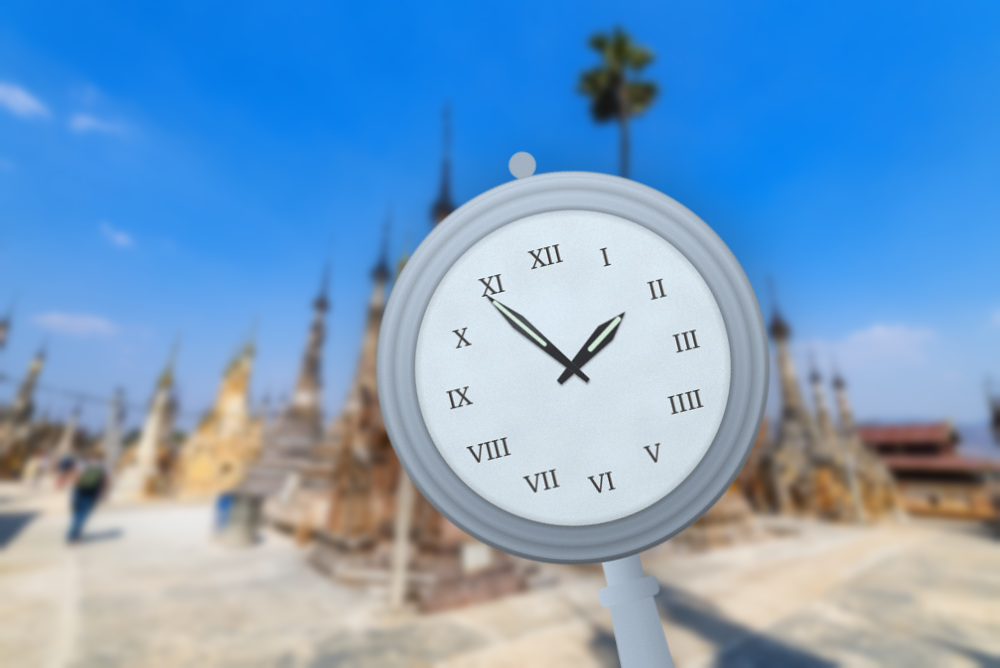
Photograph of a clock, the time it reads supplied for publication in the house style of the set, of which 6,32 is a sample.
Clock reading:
1,54
